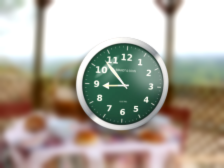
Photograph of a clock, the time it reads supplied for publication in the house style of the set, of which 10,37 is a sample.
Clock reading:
8,53
